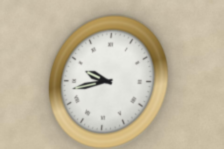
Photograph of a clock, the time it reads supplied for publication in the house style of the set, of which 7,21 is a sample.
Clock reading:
9,43
